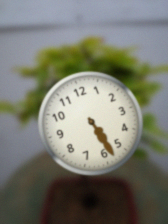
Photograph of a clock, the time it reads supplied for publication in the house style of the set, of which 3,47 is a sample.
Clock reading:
5,28
